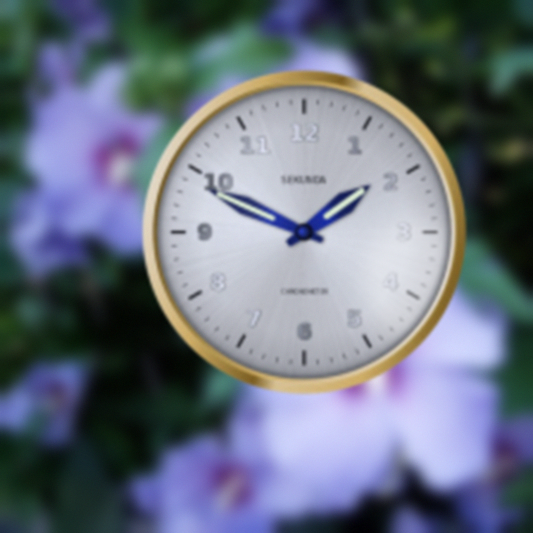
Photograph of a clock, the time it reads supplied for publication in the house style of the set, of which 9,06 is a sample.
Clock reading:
1,49
